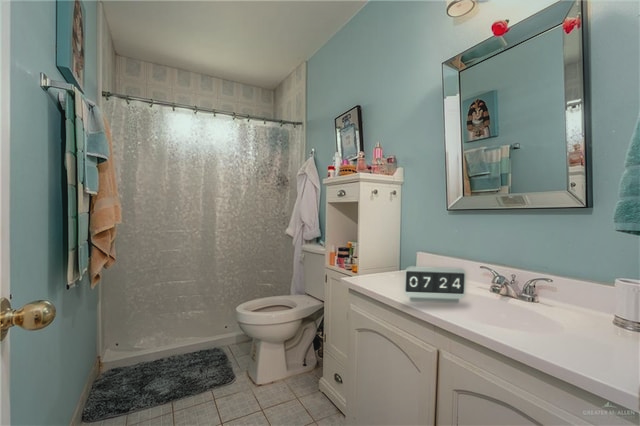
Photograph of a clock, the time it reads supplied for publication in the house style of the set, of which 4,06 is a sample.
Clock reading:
7,24
